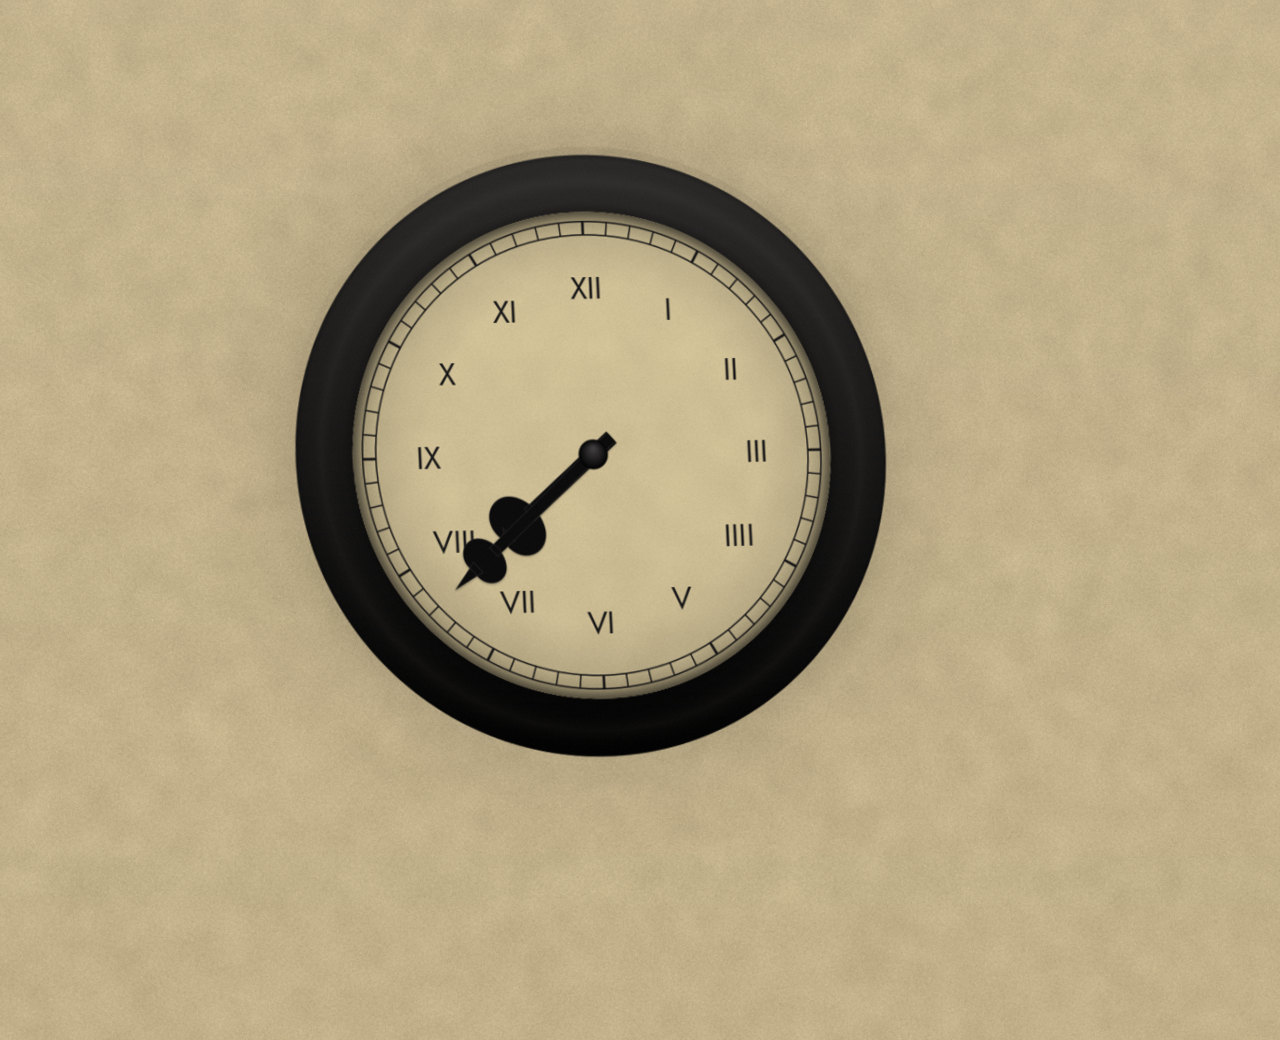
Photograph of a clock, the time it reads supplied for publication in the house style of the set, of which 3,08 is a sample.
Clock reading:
7,38
